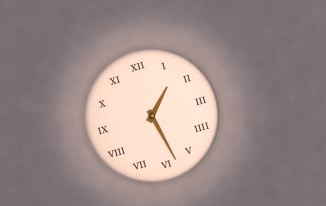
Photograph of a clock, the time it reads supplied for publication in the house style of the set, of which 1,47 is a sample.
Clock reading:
1,28
